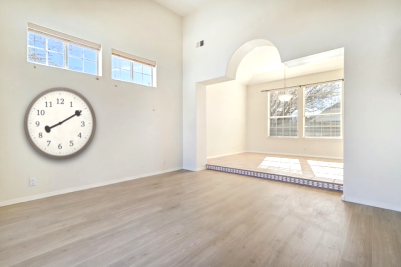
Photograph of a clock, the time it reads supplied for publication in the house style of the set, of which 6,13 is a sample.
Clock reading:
8,10
